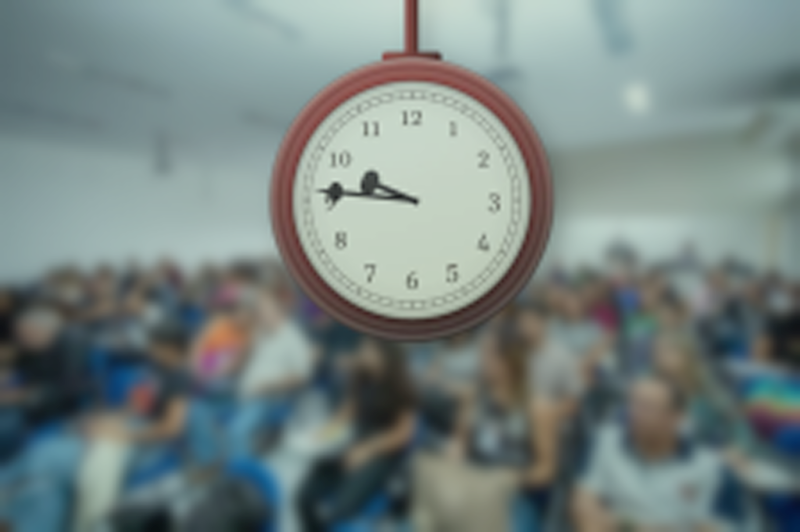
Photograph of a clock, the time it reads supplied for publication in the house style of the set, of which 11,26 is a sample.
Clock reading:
9,46
